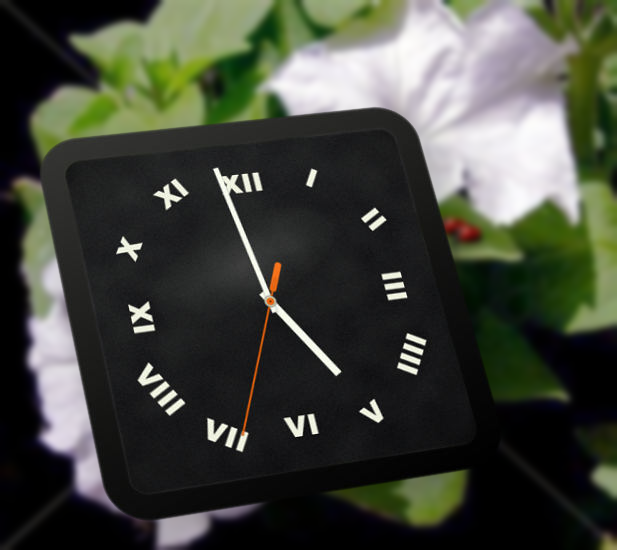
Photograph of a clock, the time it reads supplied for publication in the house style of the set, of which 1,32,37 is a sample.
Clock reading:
4,58,34
